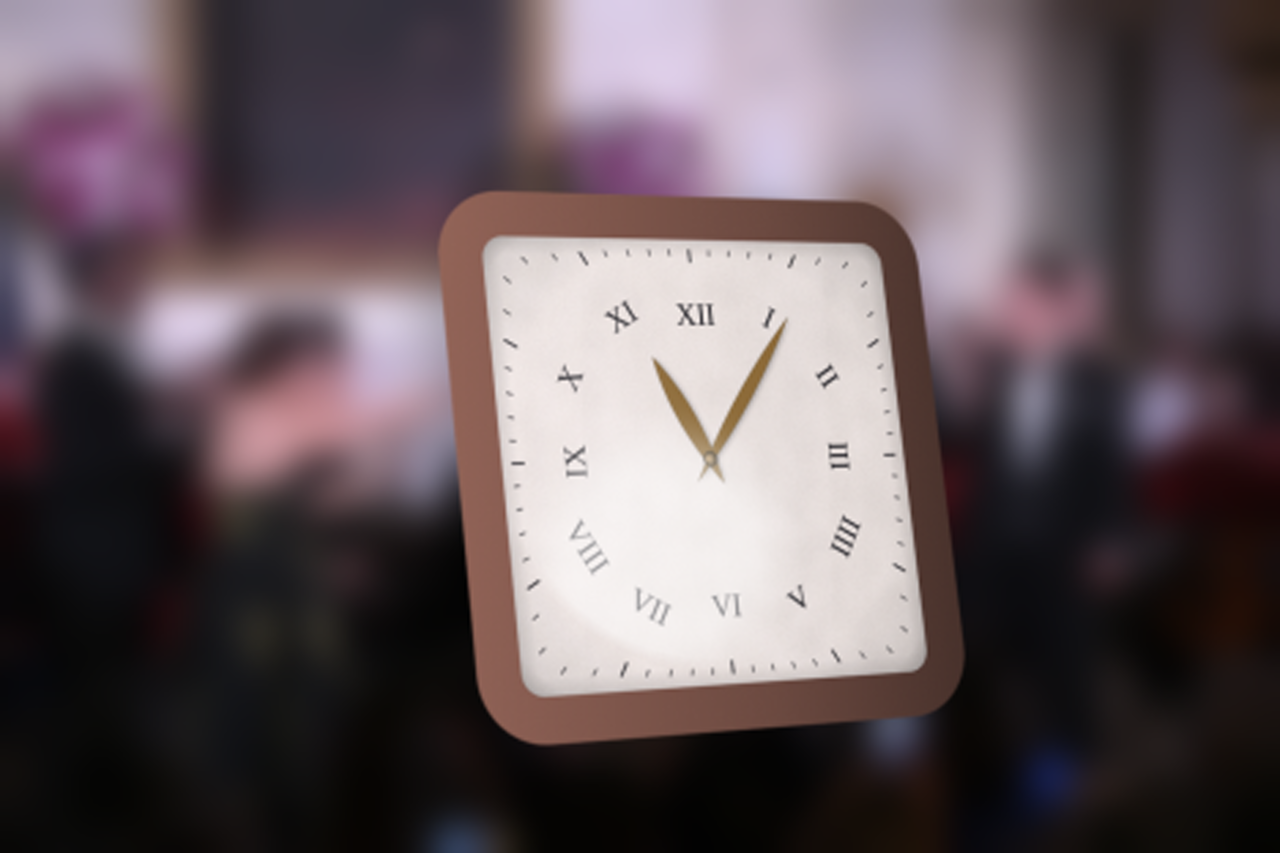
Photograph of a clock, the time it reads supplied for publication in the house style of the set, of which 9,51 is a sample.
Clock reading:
11,06
